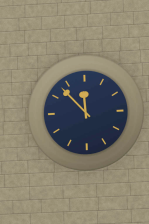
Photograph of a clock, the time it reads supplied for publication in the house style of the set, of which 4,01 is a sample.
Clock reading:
11,53
